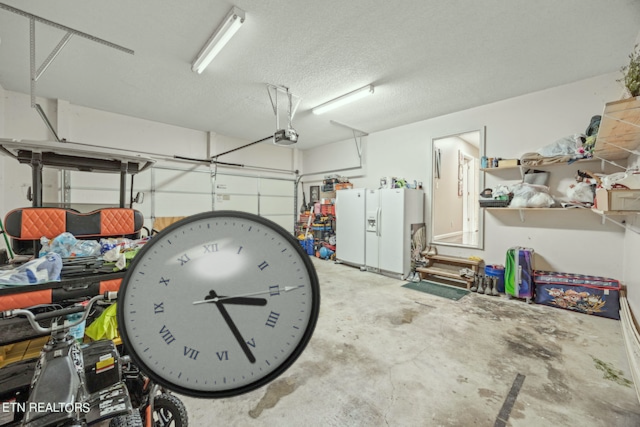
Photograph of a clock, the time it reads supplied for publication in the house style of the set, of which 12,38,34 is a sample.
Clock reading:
3,26,15
